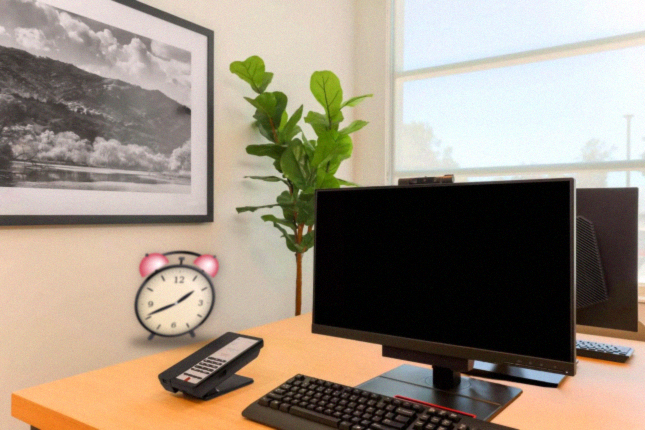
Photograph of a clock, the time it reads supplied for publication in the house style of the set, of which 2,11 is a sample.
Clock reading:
1,41
